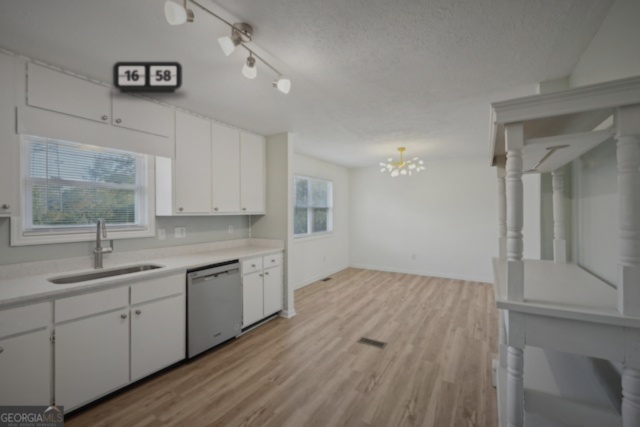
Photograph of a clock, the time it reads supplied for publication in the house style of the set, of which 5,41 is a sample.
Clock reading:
16,58
